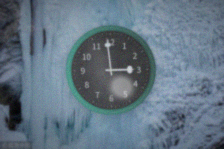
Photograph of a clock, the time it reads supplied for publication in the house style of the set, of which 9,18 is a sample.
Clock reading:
2,59
